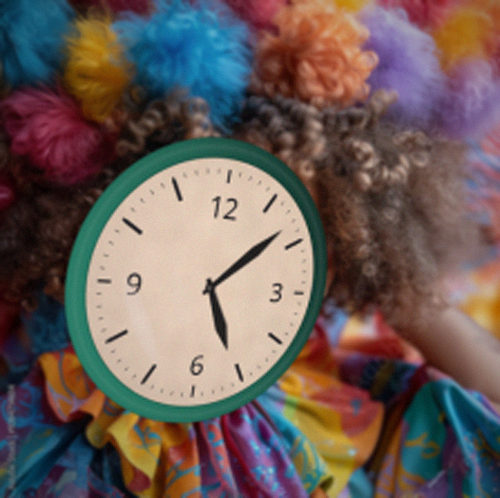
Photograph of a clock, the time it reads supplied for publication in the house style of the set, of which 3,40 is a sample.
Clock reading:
5,08
